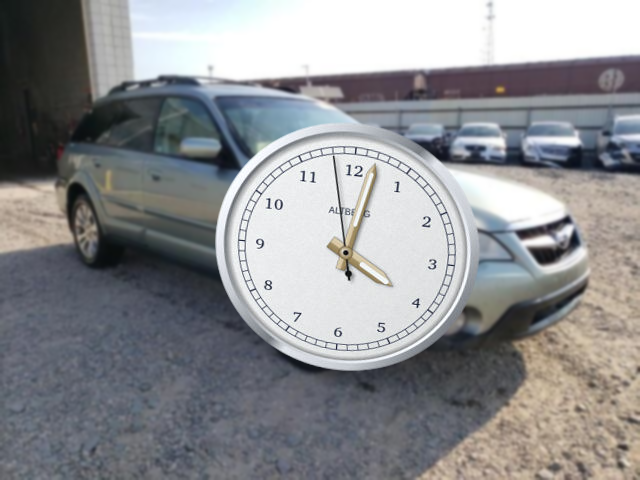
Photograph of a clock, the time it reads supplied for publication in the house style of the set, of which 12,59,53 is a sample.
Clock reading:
4,01,58
